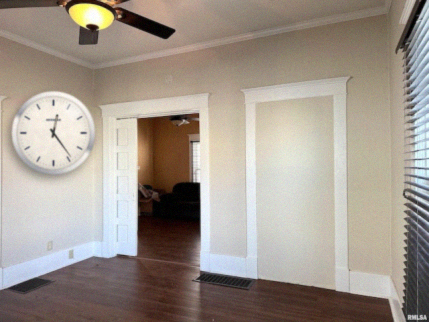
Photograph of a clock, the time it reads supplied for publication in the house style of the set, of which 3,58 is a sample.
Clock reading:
12,24
